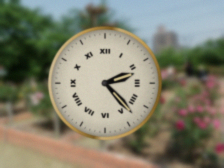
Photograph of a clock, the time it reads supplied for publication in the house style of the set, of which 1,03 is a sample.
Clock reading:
2,23
